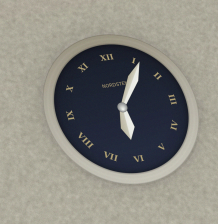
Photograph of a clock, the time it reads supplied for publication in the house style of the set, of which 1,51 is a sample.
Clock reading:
6,06
